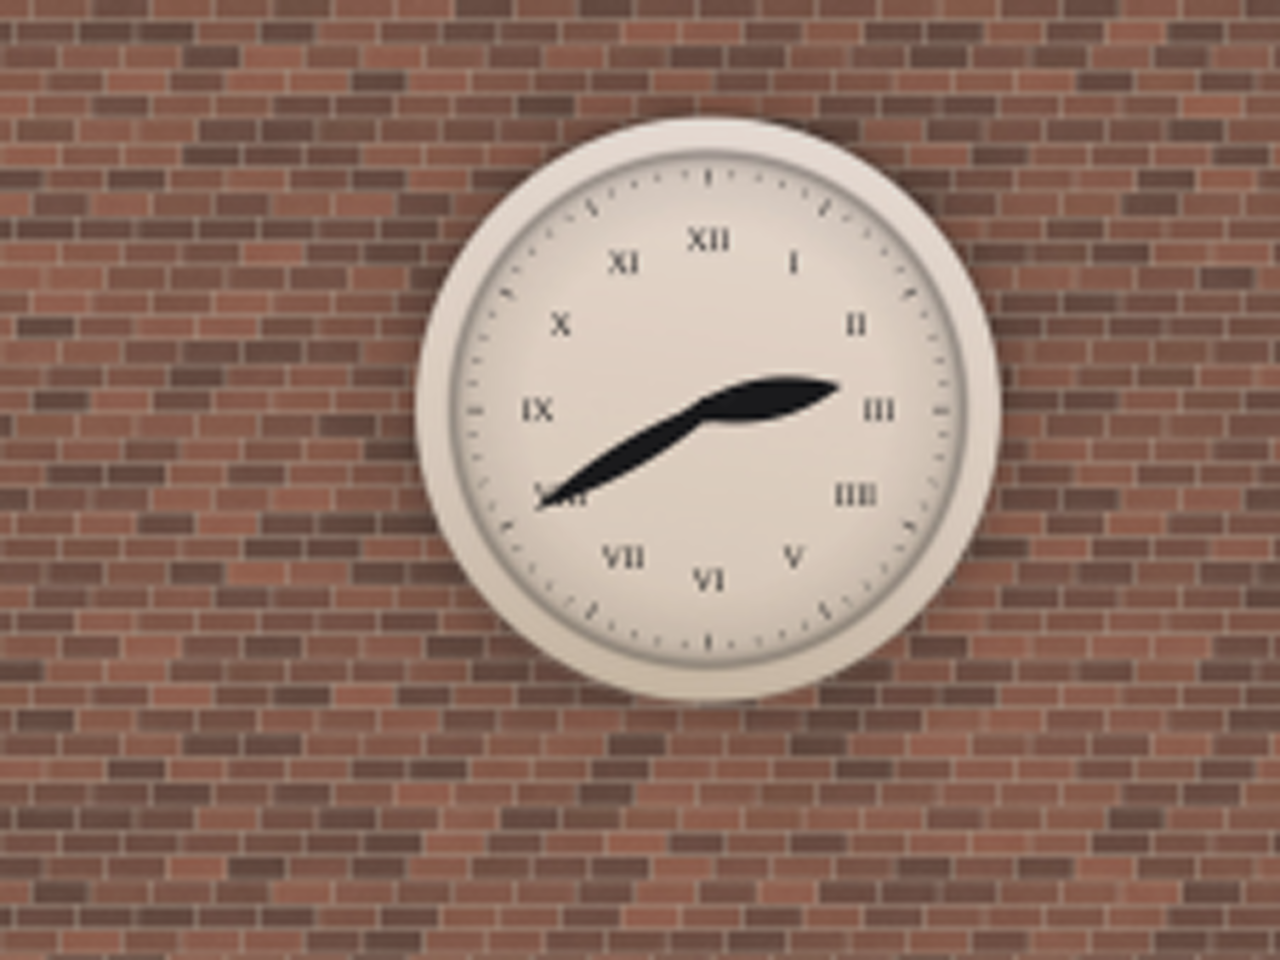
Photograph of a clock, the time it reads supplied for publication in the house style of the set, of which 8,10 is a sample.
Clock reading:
2,40
